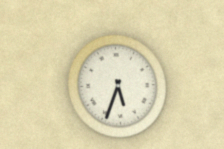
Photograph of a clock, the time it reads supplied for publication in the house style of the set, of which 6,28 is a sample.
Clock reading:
5,34
